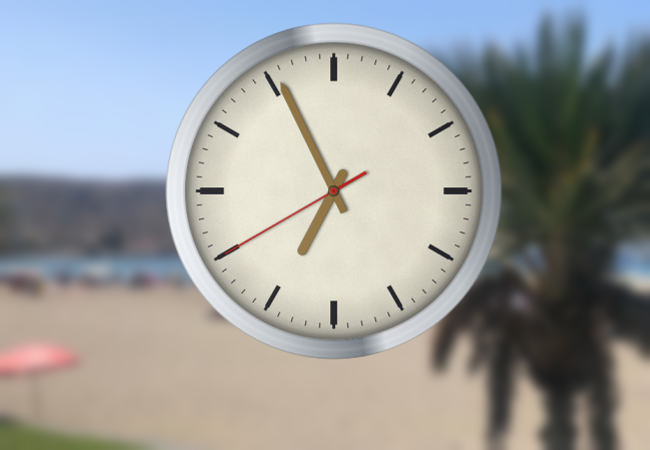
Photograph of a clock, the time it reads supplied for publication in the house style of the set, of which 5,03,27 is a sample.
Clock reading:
6,55,40
